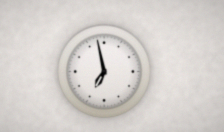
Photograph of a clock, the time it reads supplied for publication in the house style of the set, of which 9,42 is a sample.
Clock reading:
6,58
